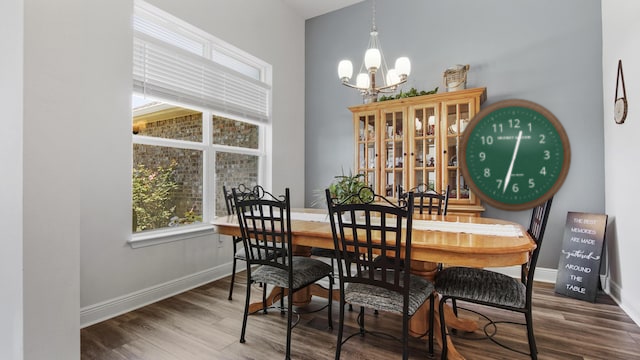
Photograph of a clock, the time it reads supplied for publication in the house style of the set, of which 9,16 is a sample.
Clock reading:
12,33
